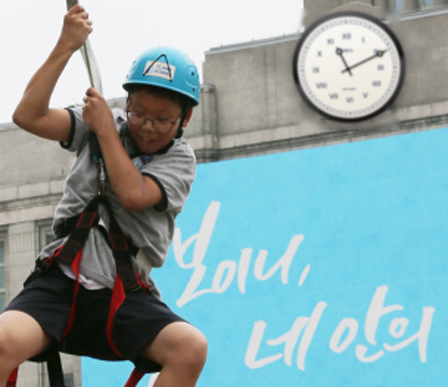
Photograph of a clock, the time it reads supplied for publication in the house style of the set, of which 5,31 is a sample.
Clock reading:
11,11
